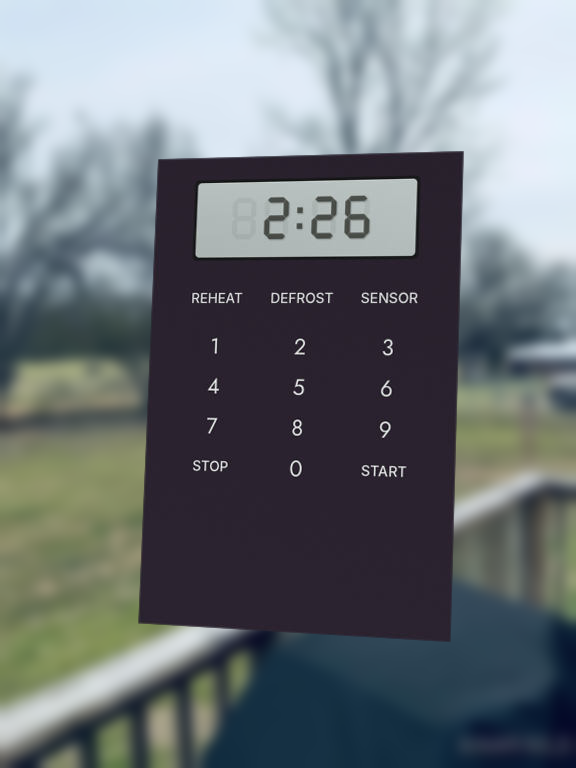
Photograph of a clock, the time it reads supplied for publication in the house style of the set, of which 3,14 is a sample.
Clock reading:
2,26
